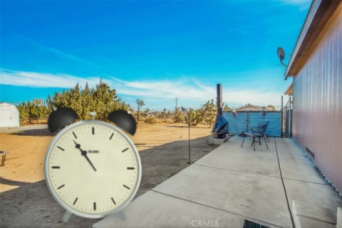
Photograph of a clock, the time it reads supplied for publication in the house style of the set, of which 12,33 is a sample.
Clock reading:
10,54
